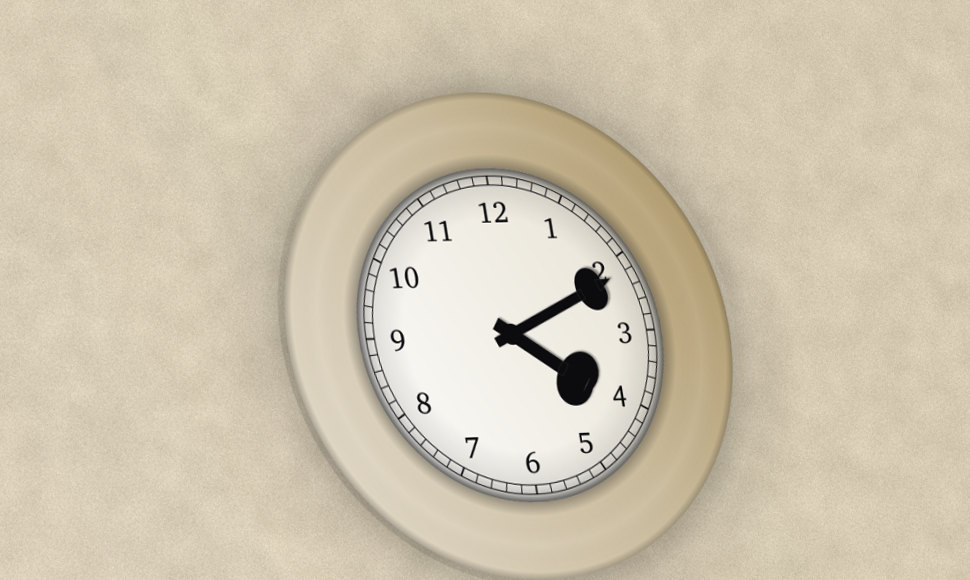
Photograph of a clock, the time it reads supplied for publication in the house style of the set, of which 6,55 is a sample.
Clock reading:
4,11
